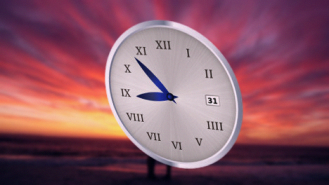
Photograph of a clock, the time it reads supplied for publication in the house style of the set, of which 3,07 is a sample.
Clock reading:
8,53
